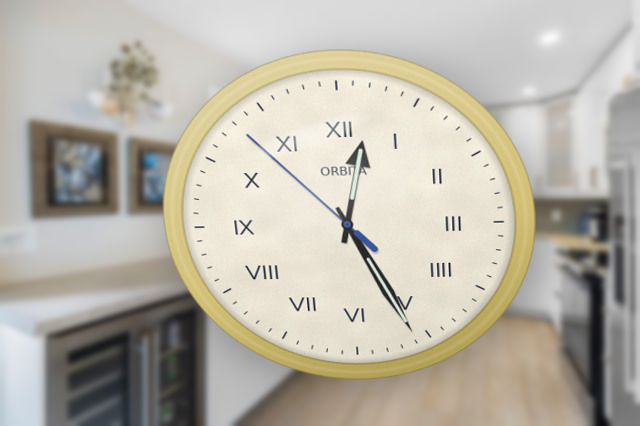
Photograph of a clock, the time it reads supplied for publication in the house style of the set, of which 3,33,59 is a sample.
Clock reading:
12,25,53
